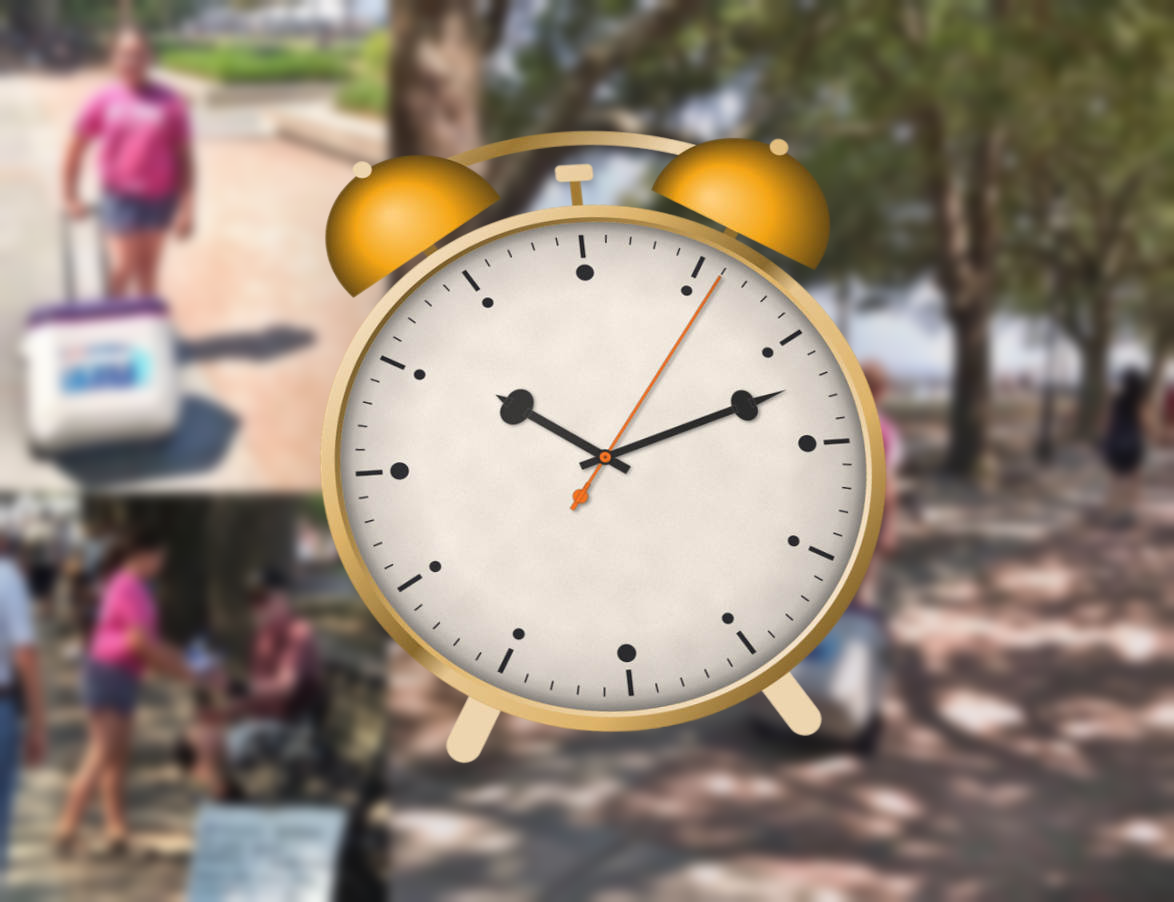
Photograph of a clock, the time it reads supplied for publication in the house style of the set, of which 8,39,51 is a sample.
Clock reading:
10,12,06
